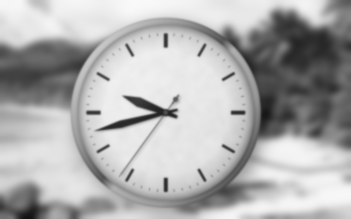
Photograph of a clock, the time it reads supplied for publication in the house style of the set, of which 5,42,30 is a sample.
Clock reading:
9,42,36
